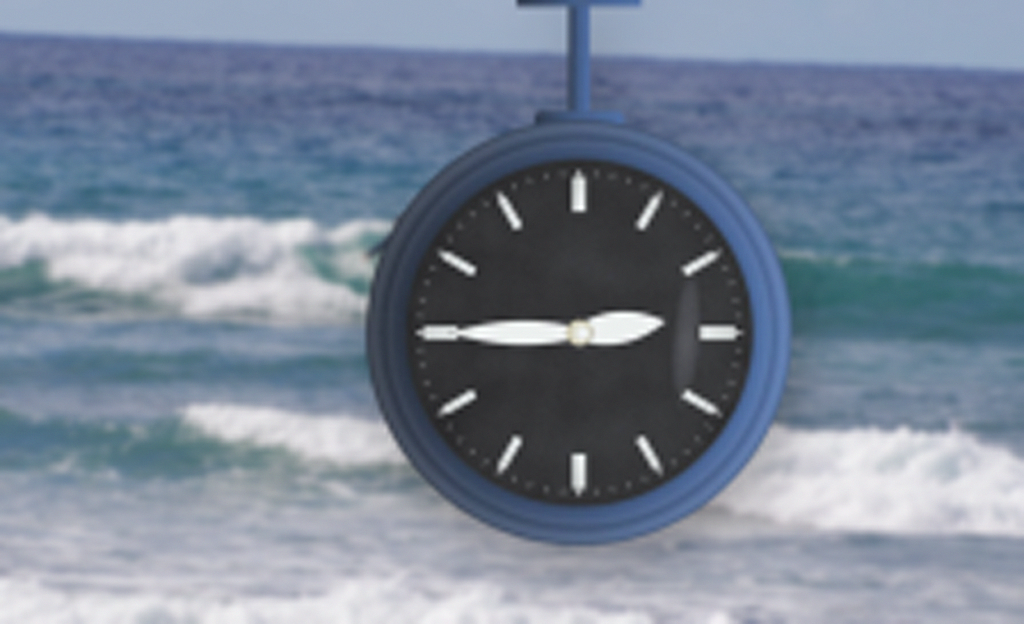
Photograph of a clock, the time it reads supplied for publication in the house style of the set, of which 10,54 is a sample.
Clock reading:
2,45
